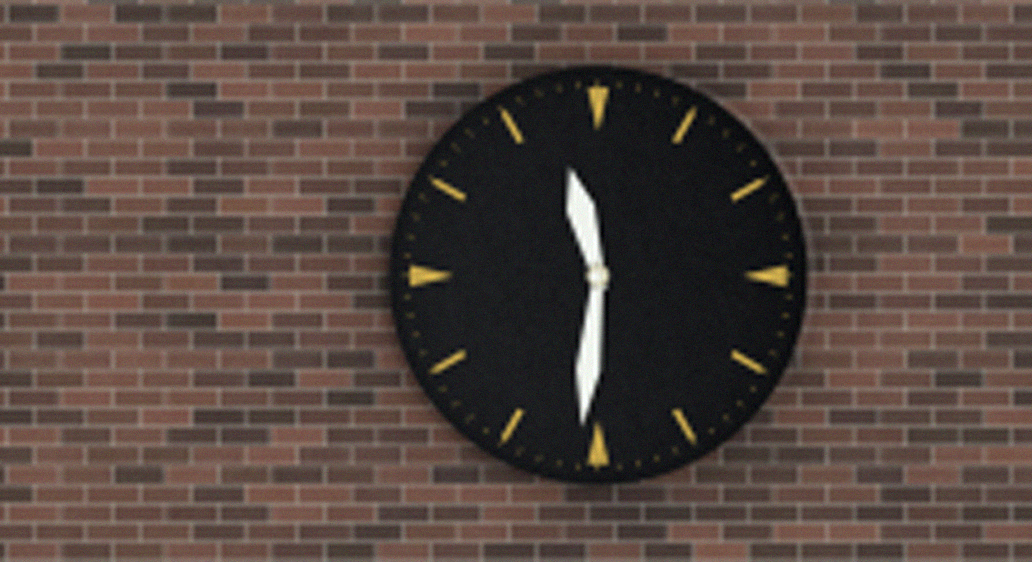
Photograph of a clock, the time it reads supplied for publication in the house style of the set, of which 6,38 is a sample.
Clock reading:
11,31
